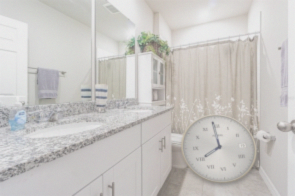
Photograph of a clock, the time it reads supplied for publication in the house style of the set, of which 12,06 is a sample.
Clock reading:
7,59
